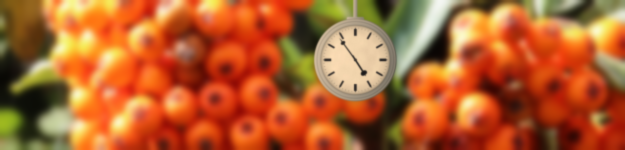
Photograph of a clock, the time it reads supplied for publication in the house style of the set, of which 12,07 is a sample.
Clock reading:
4,54
